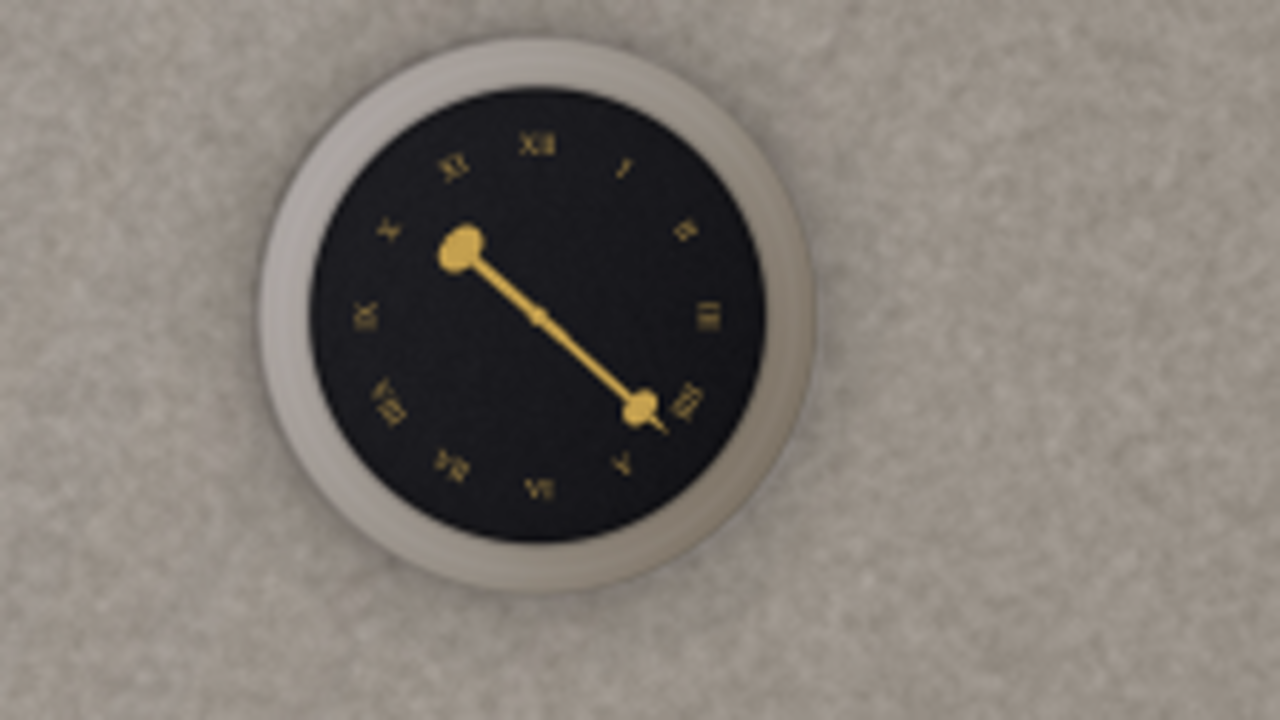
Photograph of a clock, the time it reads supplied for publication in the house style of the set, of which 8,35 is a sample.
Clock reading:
10,22
